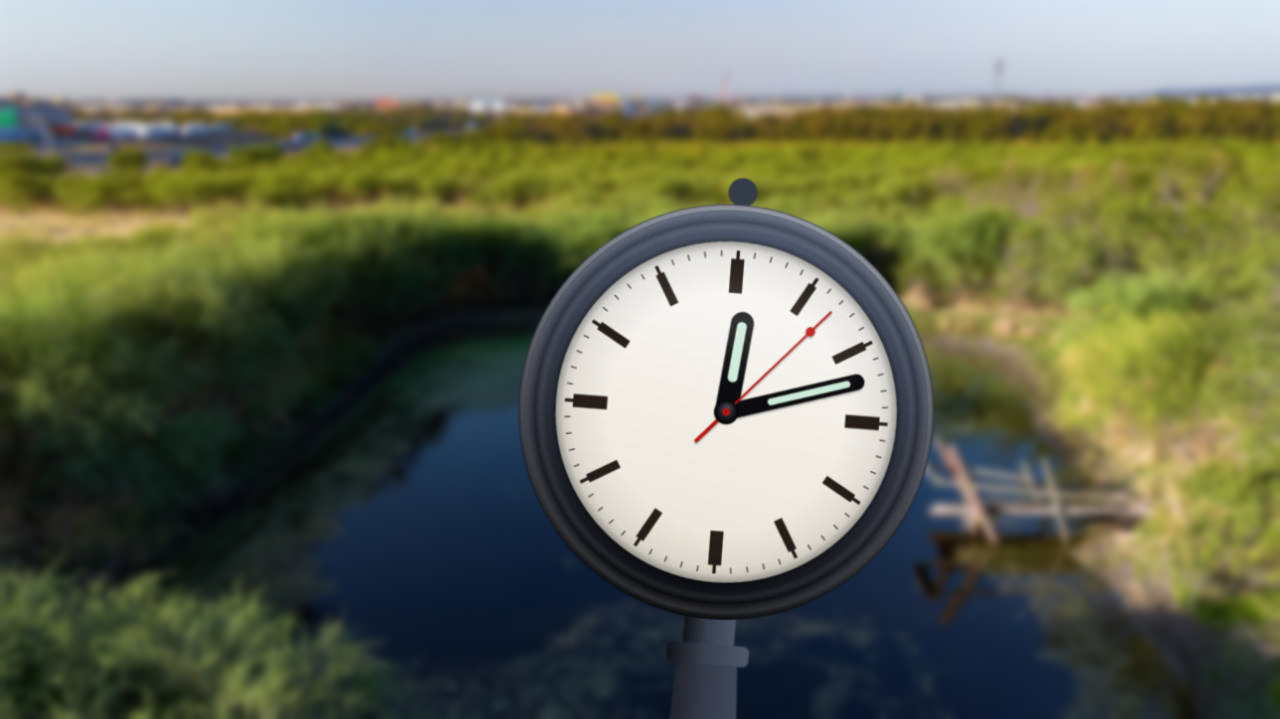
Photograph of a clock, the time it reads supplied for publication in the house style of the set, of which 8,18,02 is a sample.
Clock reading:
12,12,07
